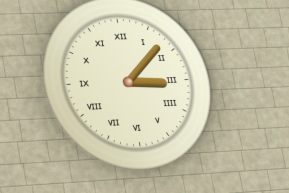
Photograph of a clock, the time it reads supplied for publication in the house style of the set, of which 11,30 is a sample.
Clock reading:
3,08
